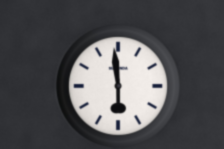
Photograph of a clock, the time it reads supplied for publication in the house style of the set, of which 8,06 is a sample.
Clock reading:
5,59
